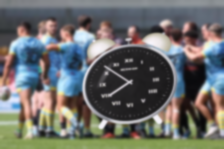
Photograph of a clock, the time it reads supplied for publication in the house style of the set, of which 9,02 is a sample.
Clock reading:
7,52
